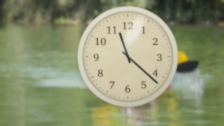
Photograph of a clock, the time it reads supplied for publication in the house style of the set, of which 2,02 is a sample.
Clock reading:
11,22
